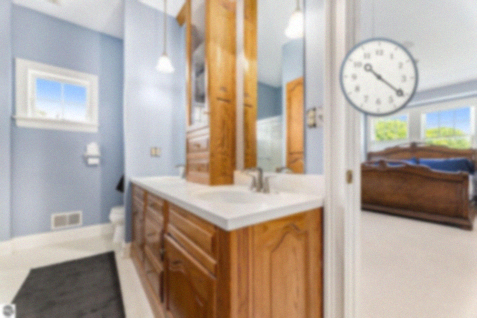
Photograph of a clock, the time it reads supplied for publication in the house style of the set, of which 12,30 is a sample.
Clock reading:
10,21
